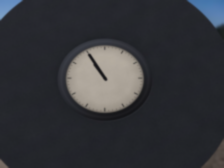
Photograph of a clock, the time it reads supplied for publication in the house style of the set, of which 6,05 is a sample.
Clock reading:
10,55
